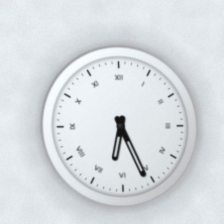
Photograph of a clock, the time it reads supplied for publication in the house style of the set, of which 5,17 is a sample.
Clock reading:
6,26
